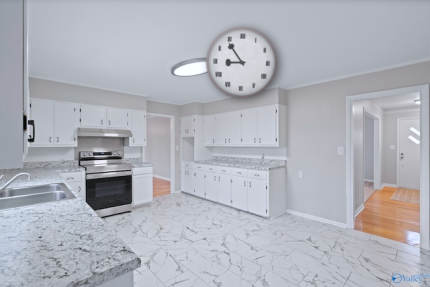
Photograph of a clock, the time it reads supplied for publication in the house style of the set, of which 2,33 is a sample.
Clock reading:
8,54
